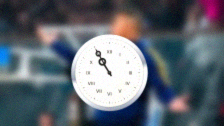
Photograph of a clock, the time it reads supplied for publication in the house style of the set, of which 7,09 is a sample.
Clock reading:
10,55
